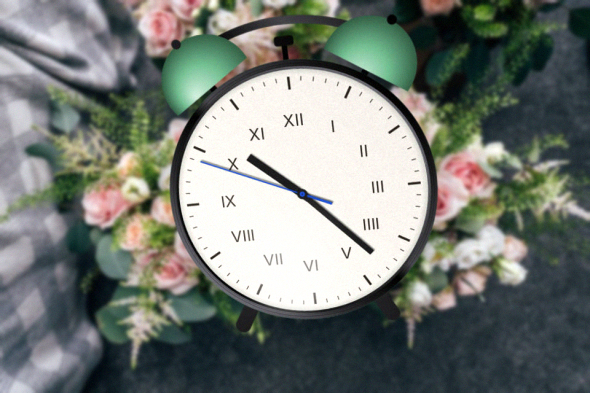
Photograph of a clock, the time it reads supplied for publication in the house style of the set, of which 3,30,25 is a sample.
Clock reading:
10,22,49
